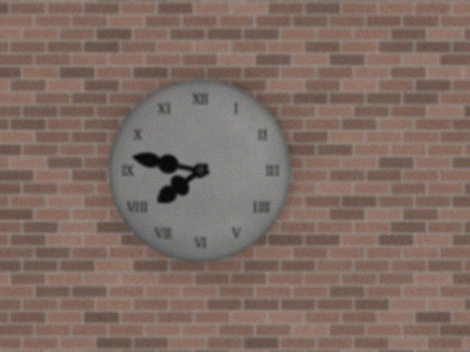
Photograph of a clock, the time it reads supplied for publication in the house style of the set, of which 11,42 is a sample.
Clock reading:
7,47
